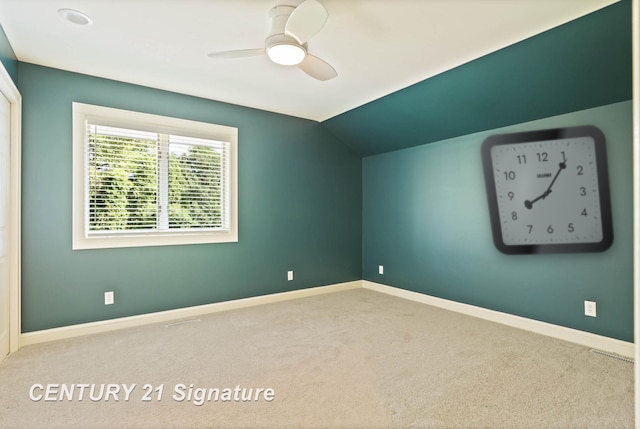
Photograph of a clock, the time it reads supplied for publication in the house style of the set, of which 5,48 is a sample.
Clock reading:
8,06
